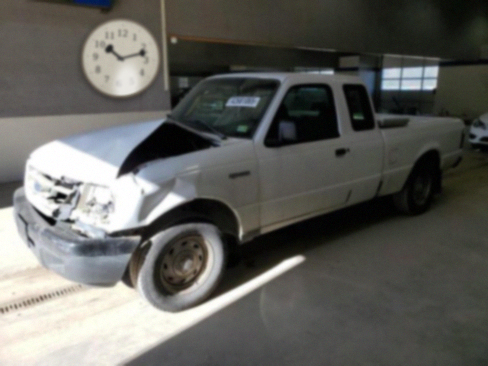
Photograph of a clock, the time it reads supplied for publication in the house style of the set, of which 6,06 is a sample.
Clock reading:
10,12
